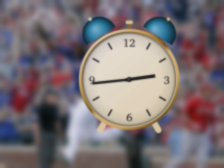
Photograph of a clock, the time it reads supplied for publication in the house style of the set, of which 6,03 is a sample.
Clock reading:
2,44
